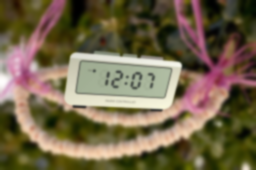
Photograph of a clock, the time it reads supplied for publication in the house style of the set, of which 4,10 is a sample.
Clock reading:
12,07
